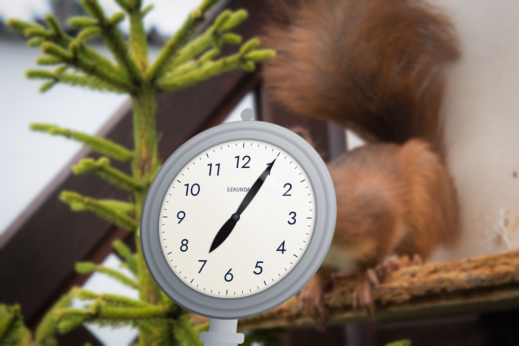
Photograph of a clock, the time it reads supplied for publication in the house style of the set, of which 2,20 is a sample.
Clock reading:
7,05
